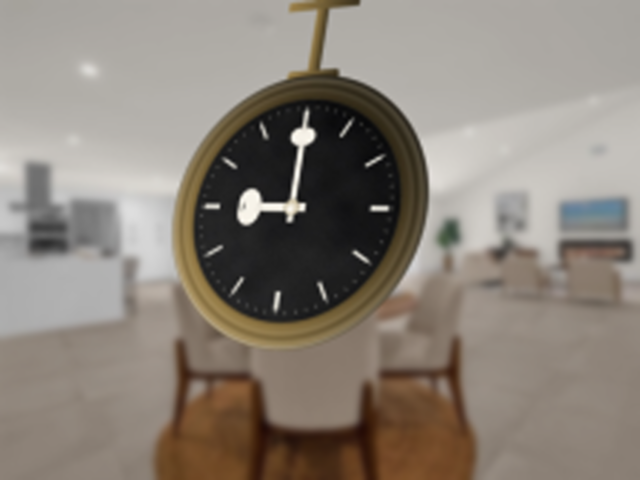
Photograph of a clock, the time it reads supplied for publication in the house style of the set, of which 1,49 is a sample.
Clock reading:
9,00
